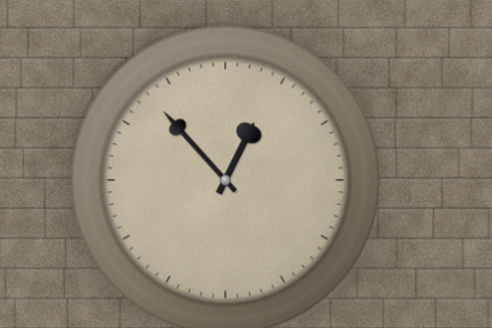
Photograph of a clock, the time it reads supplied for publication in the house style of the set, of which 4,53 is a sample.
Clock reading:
12,53
